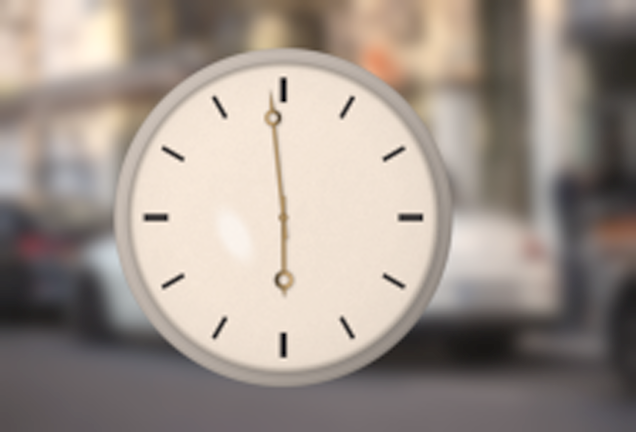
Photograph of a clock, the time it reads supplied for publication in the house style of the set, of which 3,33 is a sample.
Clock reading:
5,59
